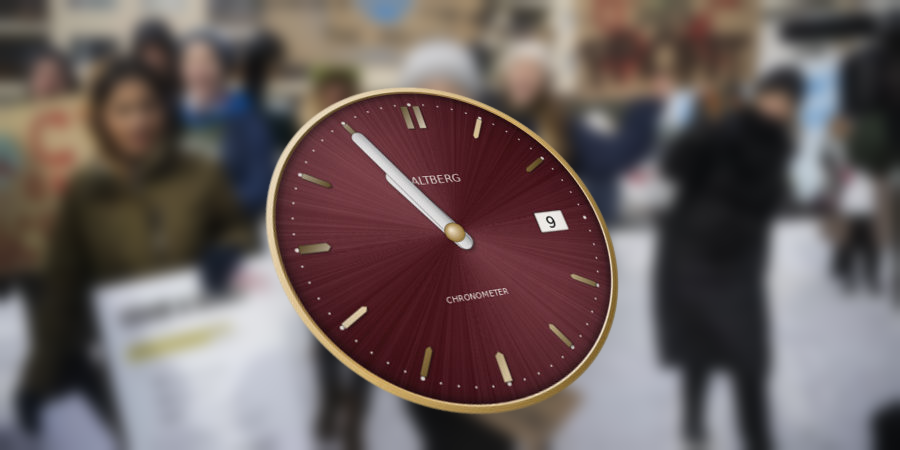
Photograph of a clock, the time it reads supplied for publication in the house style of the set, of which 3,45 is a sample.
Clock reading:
10,55
